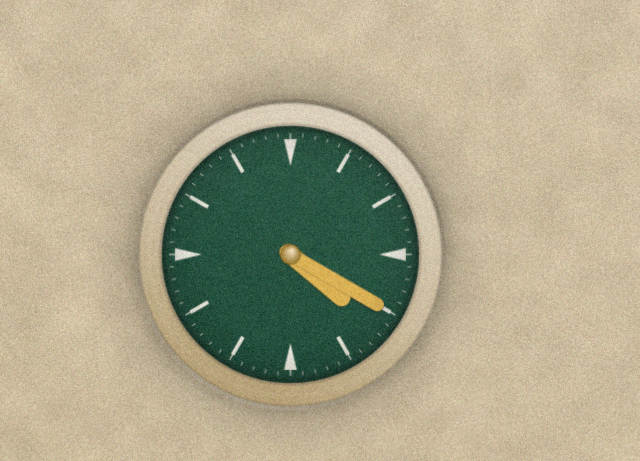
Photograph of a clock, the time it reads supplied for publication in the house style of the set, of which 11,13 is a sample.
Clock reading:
4,20
